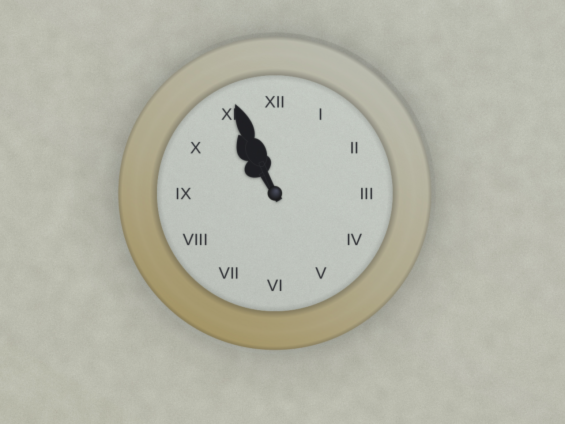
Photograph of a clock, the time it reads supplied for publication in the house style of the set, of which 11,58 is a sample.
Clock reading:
10,56
